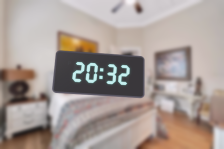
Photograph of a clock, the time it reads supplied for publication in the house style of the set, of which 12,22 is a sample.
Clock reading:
20,32
